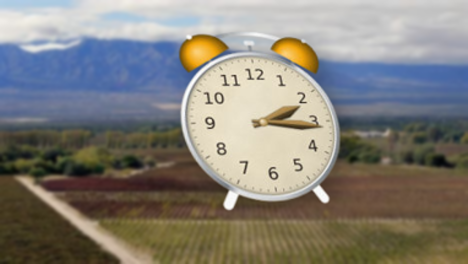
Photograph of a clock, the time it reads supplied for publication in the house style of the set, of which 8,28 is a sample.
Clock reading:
2,16
